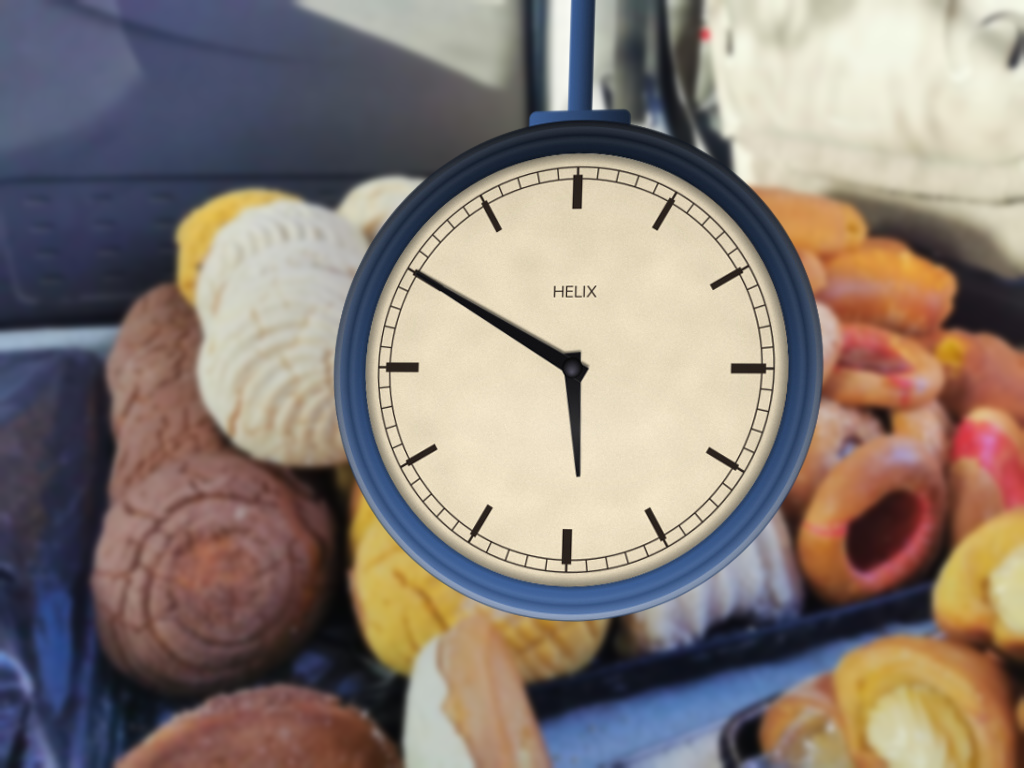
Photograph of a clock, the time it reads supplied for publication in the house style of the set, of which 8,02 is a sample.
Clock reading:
5,50
